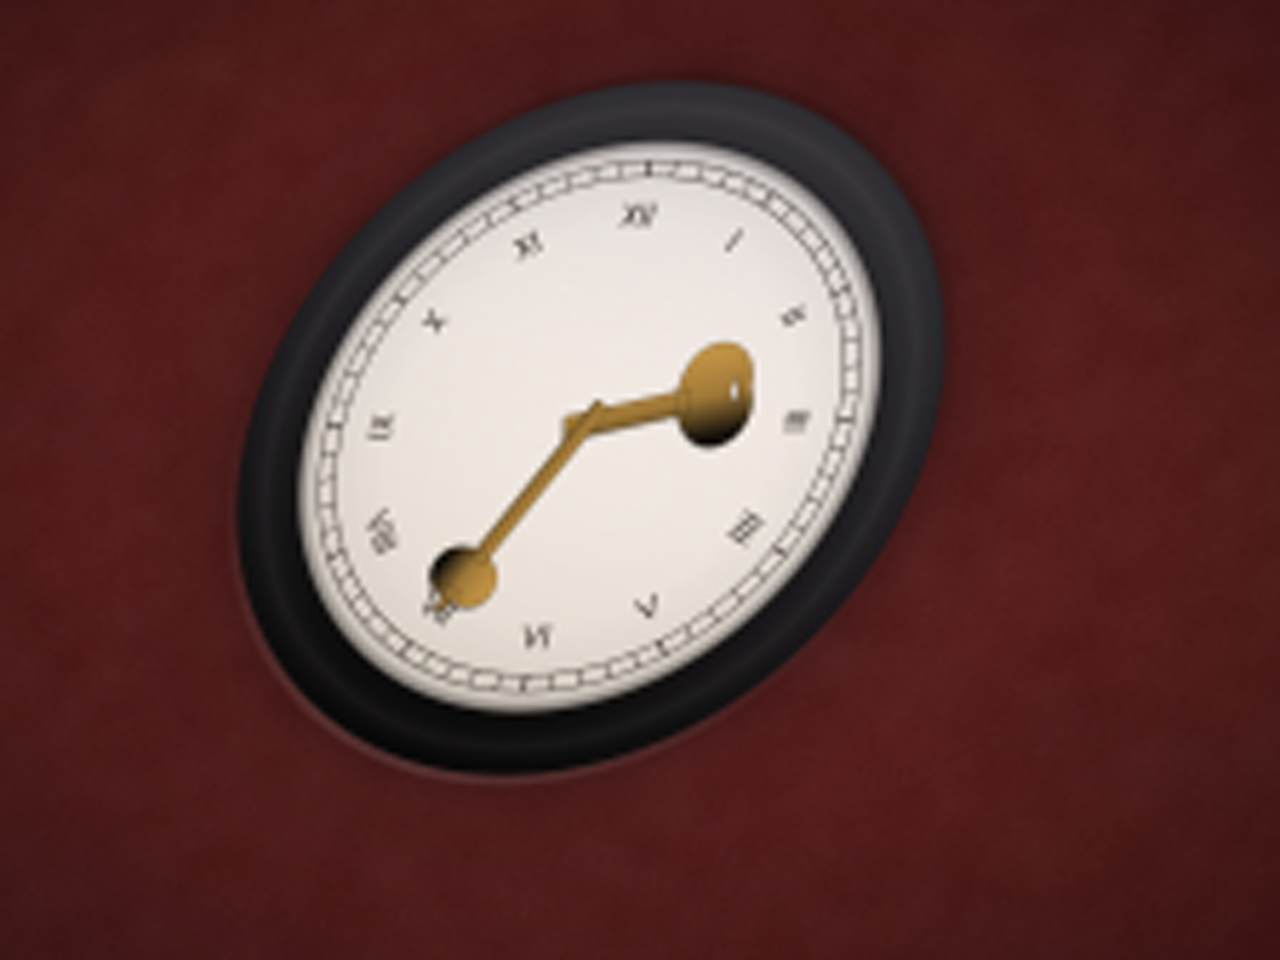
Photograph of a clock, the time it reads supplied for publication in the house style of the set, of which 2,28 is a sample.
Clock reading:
2,35
